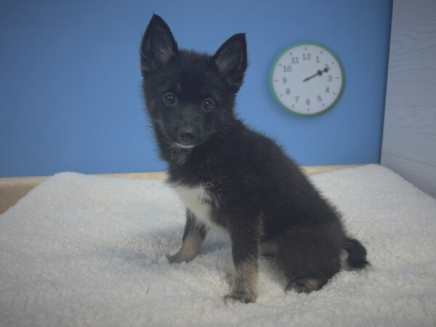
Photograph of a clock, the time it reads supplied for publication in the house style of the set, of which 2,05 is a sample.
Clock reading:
2,11
